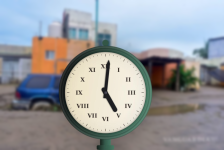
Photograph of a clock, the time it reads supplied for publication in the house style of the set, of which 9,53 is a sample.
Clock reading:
5,01
